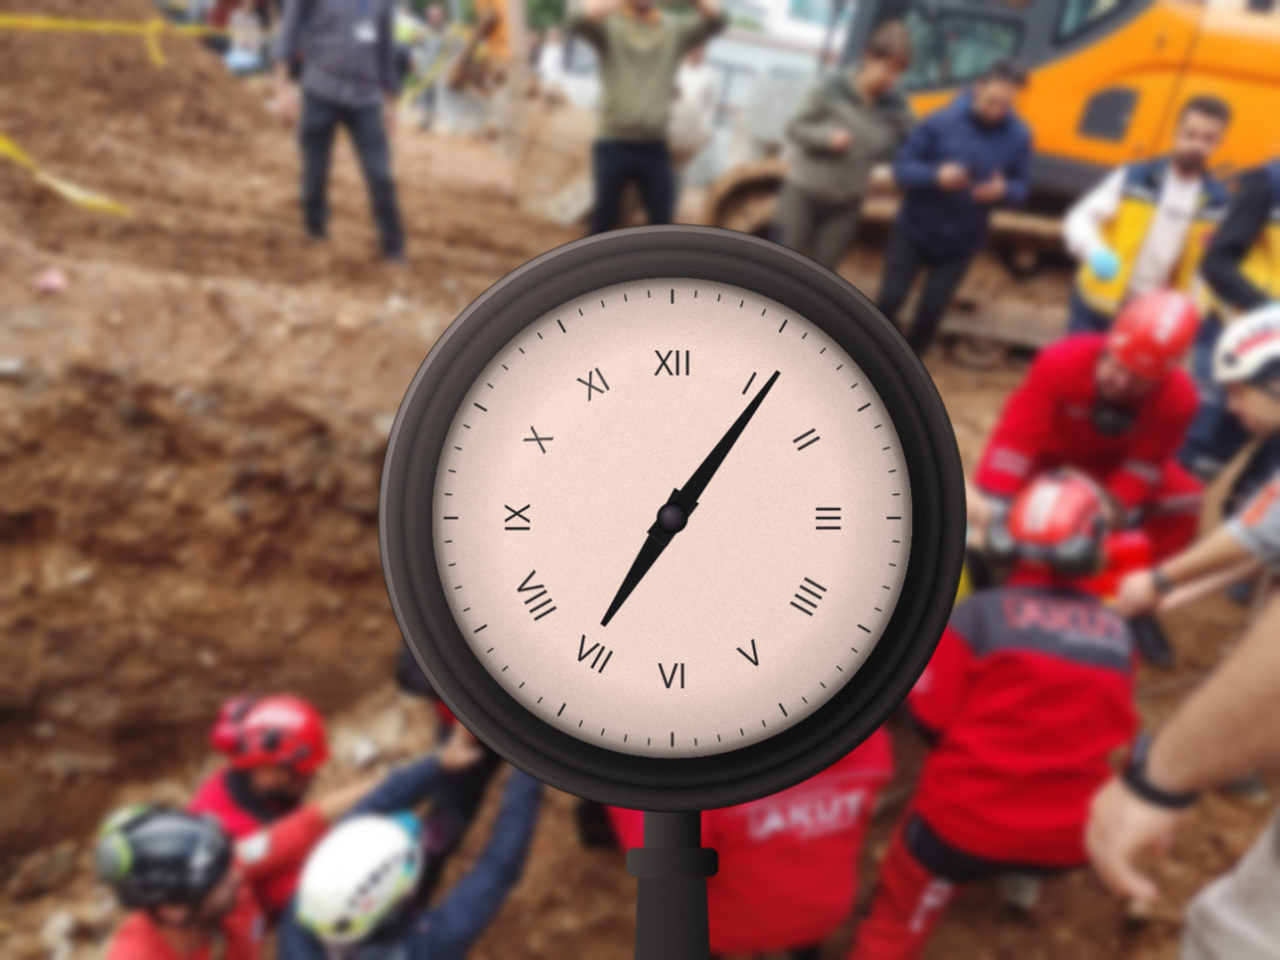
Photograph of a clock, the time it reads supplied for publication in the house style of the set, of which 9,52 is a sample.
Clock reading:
7,06
